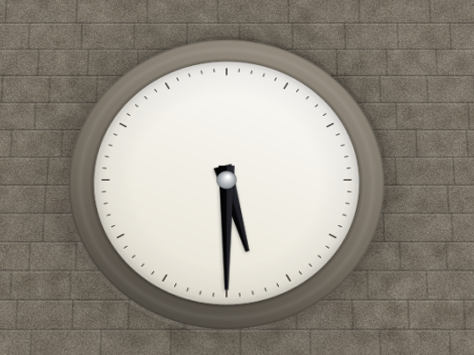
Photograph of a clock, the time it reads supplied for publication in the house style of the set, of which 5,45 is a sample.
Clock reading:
5,30
